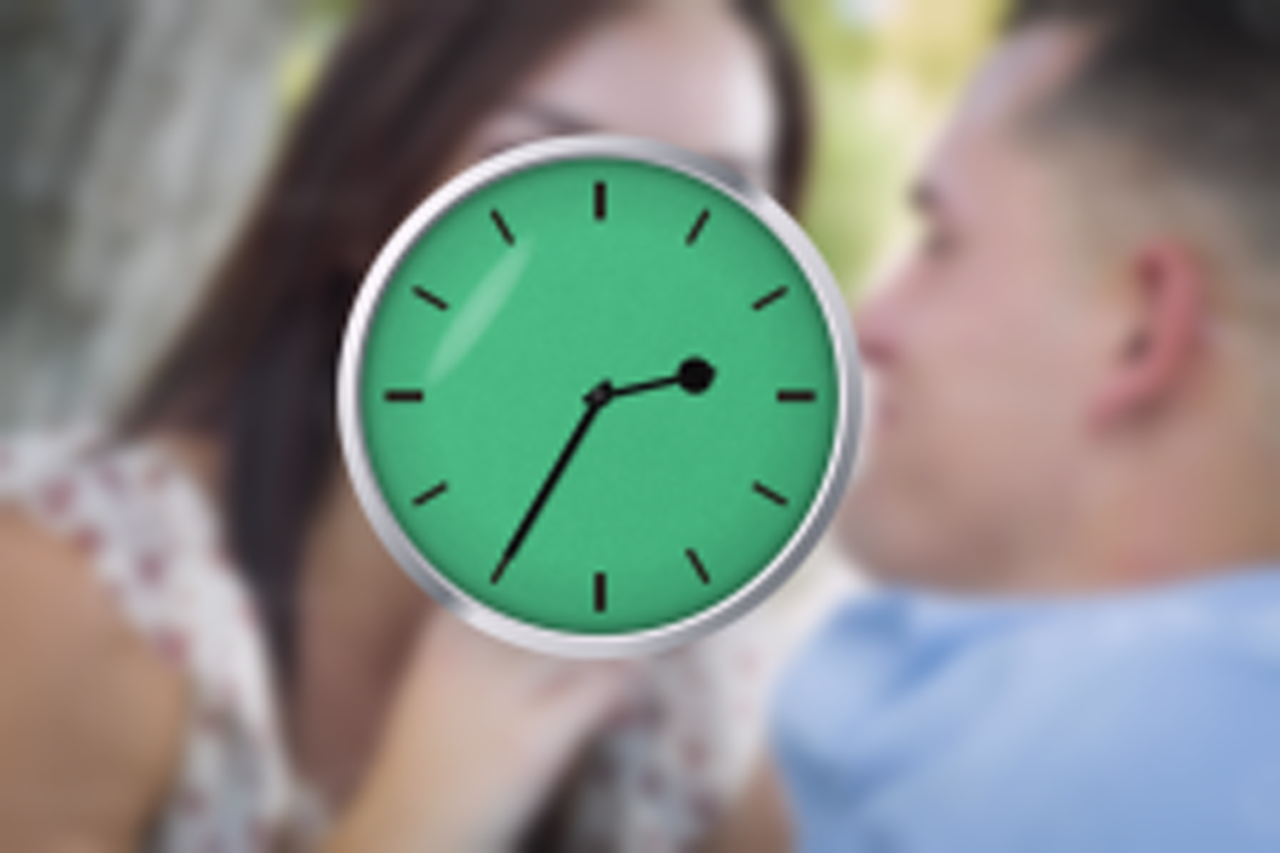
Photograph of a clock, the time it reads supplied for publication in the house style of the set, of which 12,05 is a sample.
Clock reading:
2,35
